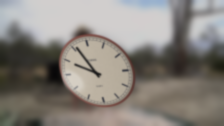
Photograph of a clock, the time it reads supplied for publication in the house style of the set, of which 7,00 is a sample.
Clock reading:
9,56
